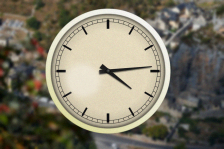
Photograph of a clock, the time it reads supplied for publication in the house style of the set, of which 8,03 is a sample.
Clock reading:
4,14
